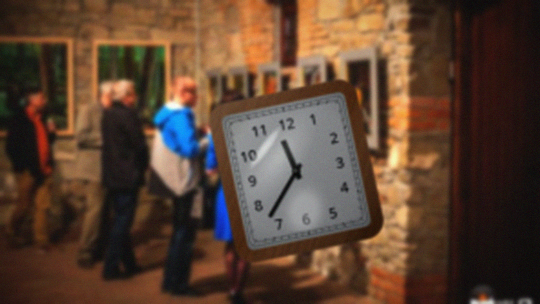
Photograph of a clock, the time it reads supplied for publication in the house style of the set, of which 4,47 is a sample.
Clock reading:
11,37
